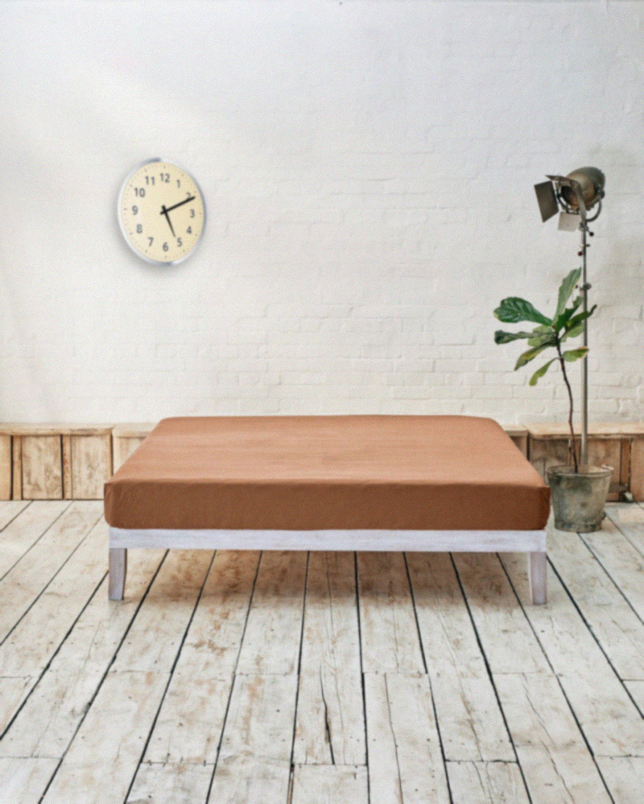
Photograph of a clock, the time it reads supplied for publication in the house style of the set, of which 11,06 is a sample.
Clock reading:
5,11
